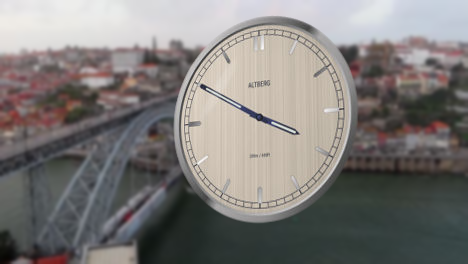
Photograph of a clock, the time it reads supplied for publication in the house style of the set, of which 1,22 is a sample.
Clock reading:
3,50
